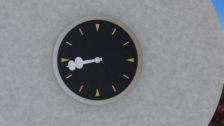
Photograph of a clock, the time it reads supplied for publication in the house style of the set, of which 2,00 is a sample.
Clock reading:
8,43
